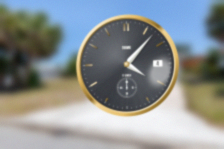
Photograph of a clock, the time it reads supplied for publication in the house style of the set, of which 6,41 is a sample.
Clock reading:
4,07
